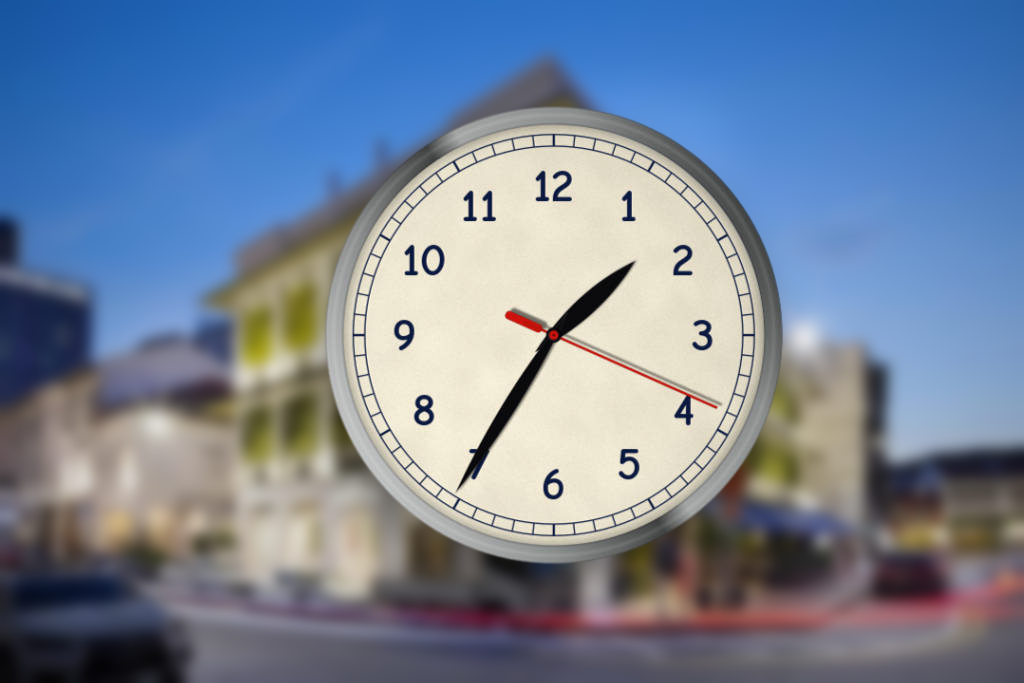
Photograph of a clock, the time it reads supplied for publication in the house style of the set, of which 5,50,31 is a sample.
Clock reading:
1,35,19
